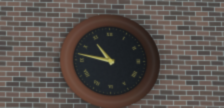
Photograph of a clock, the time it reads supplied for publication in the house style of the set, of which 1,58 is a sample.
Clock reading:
10,47
